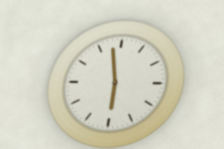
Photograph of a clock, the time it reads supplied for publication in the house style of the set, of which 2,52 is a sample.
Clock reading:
5,58
